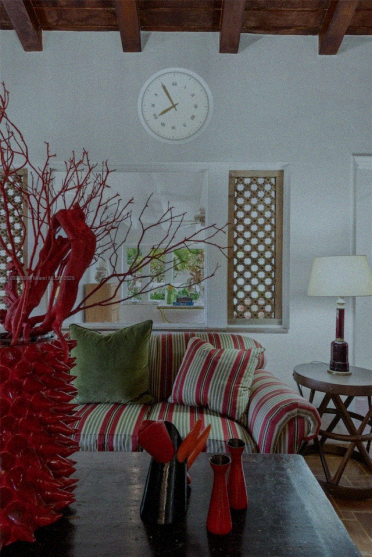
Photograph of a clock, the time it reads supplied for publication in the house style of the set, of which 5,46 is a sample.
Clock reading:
7,55
